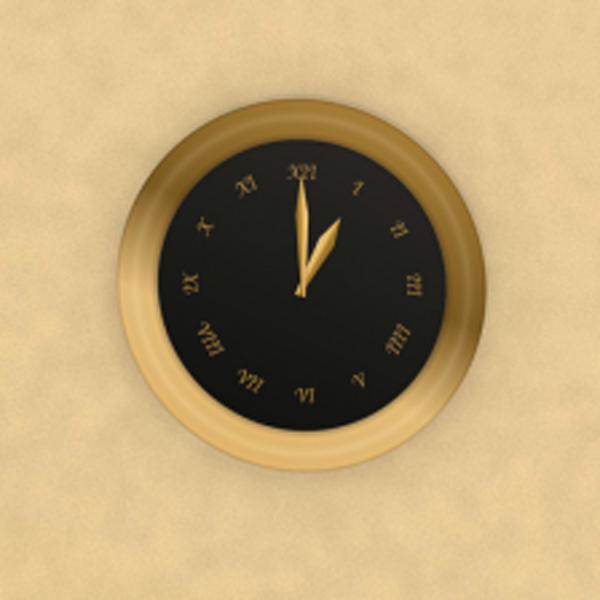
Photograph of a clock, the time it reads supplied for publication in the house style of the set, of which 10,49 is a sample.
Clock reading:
1,00
